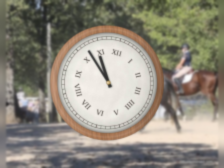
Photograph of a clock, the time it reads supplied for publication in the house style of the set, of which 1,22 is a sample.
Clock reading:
10,52
